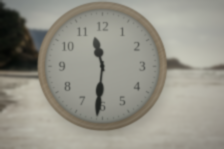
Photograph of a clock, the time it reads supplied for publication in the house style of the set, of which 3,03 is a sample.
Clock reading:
11,31
